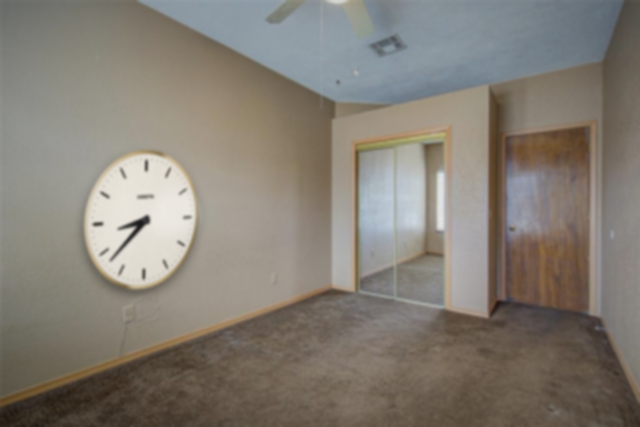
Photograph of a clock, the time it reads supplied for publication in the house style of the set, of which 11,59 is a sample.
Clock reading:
8,38
